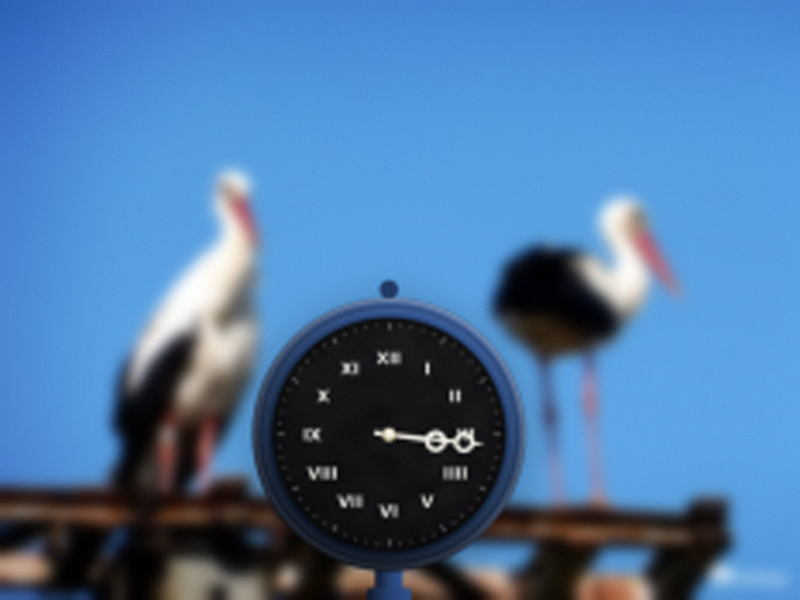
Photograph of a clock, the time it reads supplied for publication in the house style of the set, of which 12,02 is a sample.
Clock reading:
3,16
